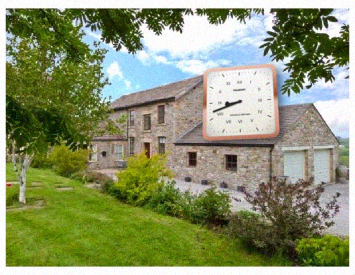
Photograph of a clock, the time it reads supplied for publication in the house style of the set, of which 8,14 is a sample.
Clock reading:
8,42
